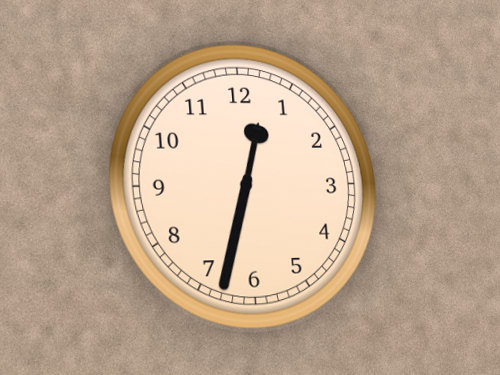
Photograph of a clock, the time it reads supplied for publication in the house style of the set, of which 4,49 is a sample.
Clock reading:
12,33
